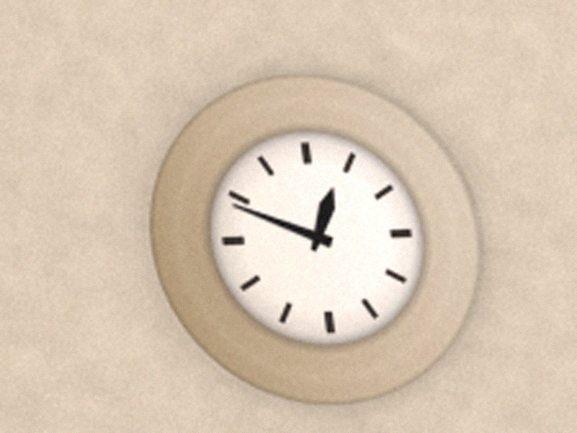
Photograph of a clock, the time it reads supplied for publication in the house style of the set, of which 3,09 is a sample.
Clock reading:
12,49
